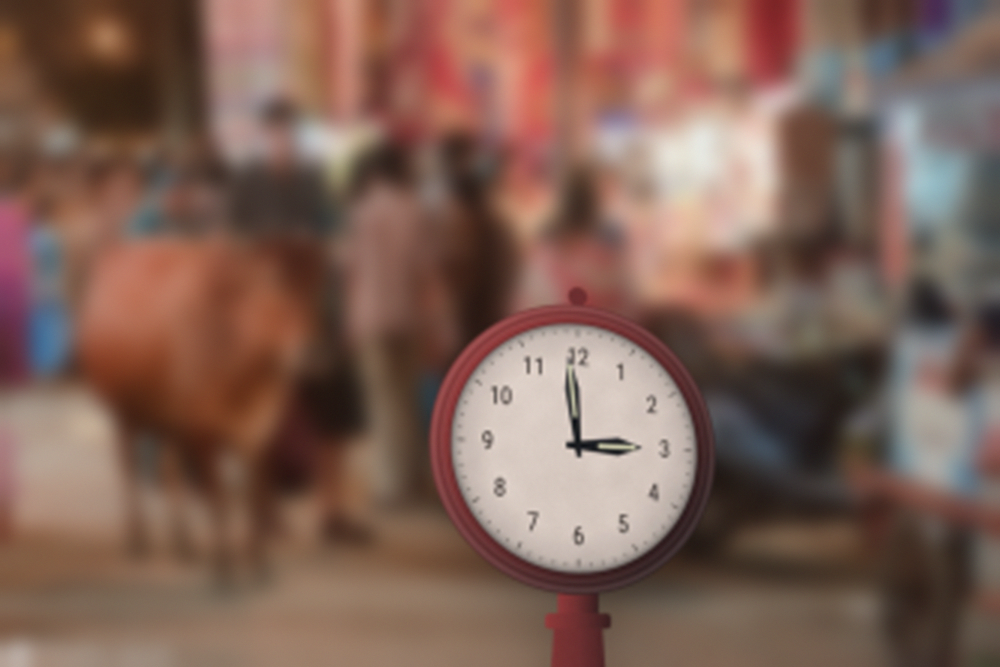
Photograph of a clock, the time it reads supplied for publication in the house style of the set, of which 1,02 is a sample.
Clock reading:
2,59
